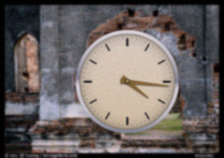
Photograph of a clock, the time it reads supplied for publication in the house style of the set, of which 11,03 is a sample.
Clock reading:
4,16
